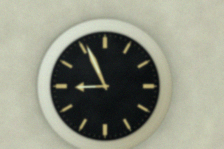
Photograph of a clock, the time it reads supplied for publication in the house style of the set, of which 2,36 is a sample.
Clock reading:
8,56
